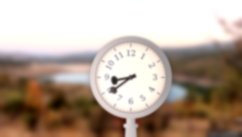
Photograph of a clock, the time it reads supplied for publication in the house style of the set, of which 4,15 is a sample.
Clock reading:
8,39
